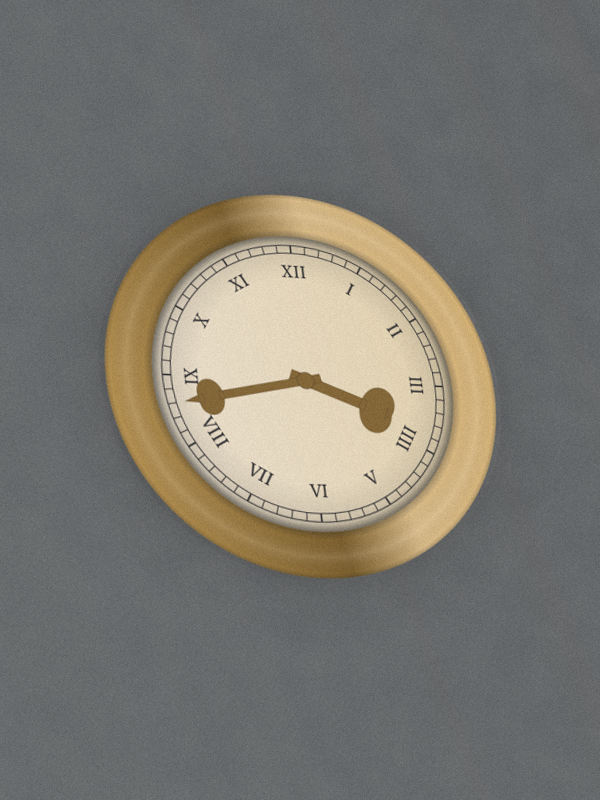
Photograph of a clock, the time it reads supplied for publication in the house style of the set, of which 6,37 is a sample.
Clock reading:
3,43
